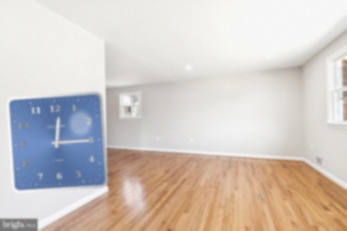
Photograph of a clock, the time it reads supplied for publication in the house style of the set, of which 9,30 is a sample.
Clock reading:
12,15
